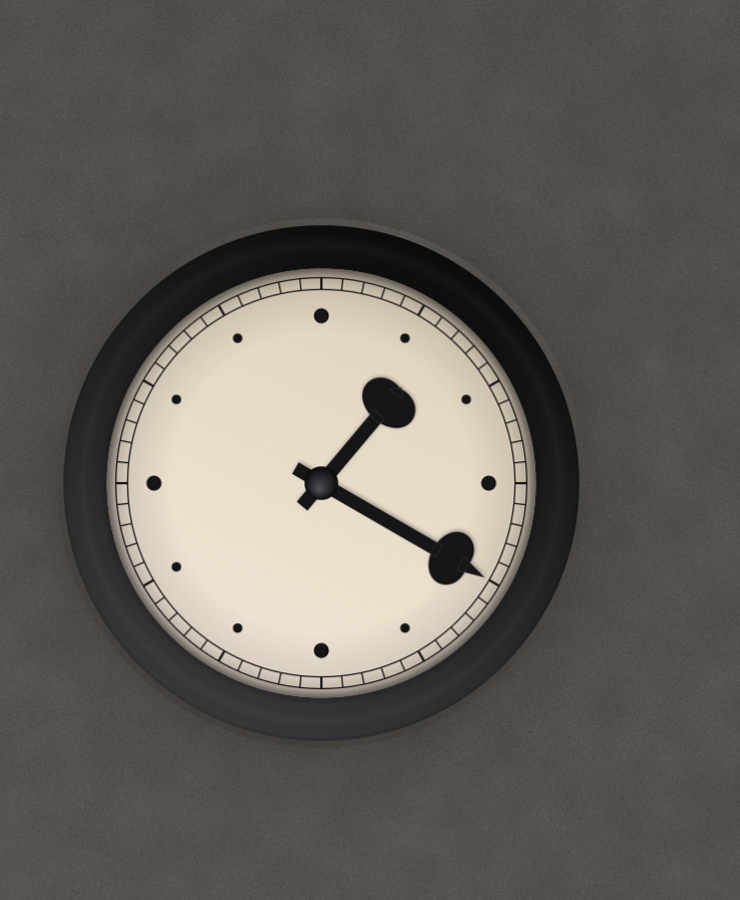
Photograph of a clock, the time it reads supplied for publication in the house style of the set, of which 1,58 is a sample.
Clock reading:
1,20
